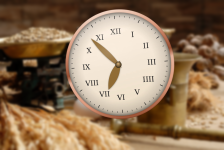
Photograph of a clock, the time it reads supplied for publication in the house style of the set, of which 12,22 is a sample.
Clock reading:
6,53
